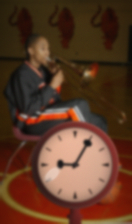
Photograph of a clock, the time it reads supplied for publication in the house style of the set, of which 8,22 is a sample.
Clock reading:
9,05
